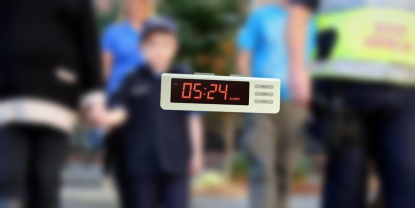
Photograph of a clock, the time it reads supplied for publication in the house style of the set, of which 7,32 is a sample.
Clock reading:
5,24
